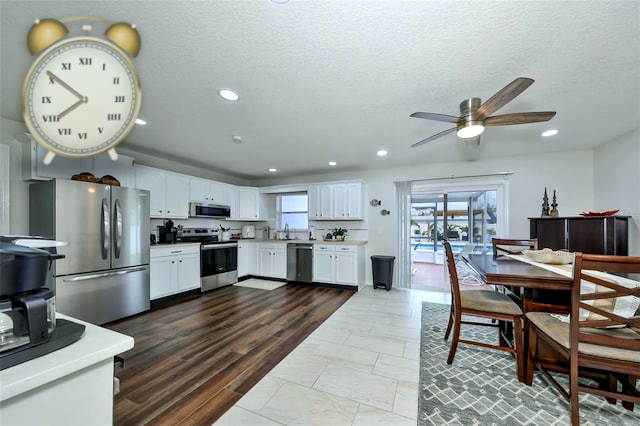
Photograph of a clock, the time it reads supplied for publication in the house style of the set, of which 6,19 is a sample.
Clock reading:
7,51
